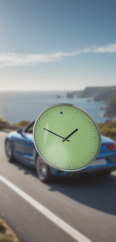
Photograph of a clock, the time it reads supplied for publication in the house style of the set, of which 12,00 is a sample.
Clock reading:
1,50
